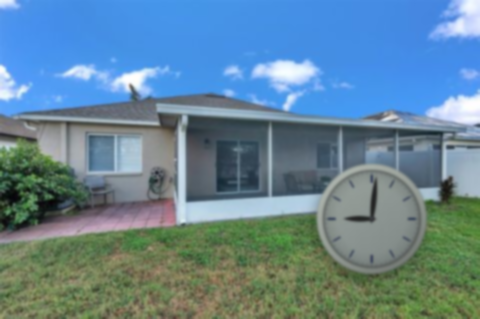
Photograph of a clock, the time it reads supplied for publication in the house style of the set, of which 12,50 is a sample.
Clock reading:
9,01
